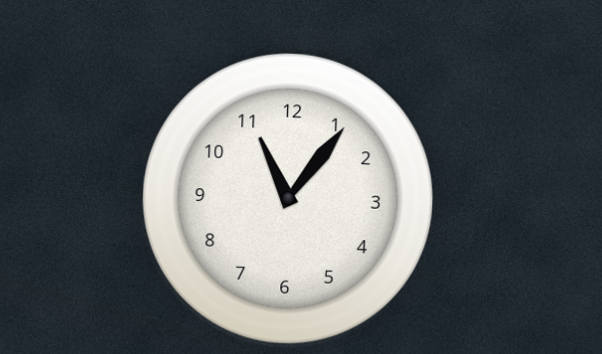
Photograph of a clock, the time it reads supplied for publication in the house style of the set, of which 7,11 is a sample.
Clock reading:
11,06
